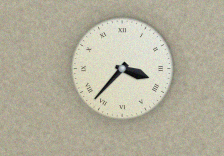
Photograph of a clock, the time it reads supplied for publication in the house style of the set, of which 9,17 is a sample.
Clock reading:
3,37
